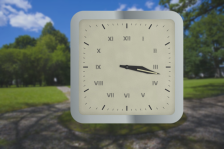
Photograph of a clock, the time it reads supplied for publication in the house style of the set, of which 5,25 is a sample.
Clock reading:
3,17
